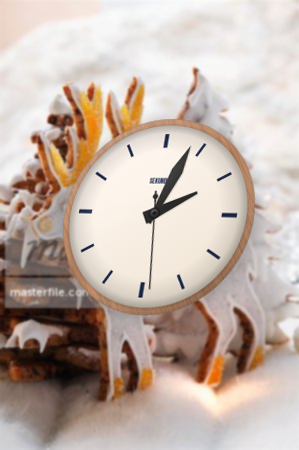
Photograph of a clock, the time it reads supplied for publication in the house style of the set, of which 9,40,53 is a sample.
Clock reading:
2,03,29
